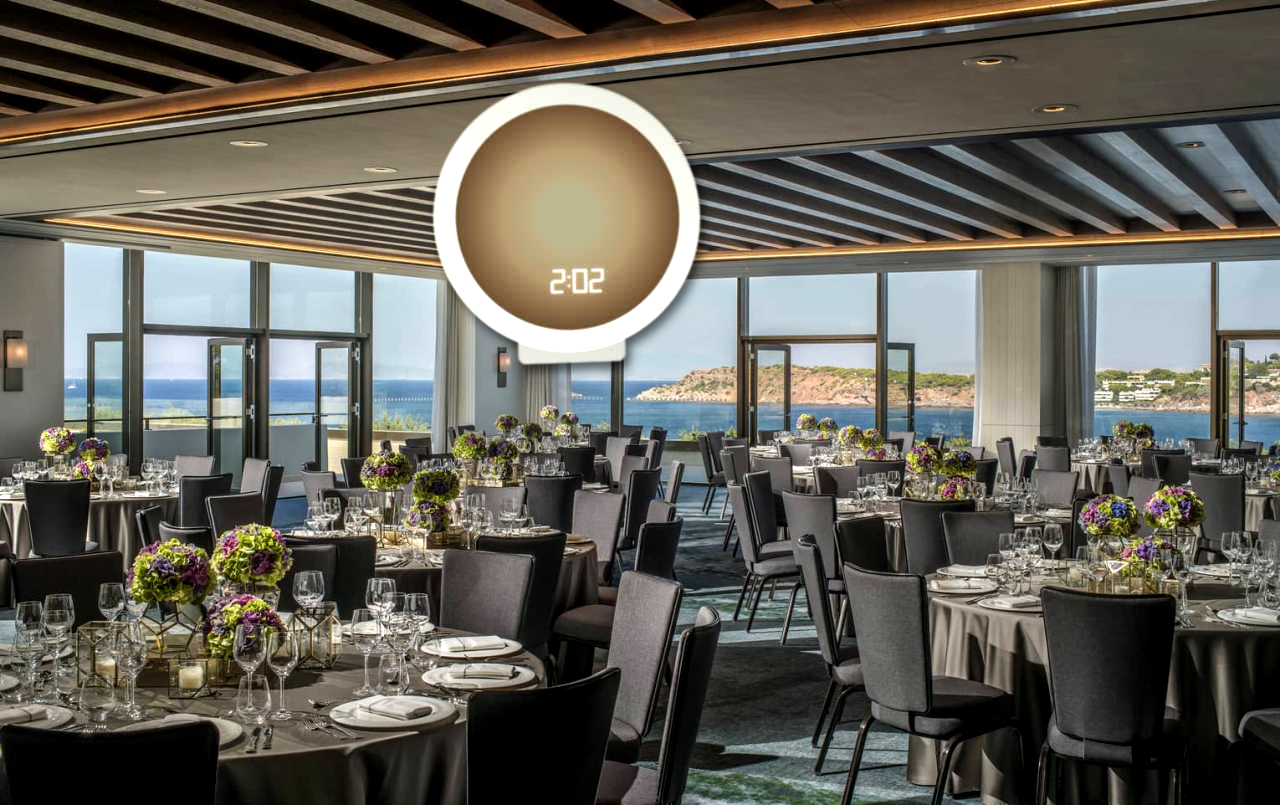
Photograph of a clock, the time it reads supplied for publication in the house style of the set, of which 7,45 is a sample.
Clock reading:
2,02
